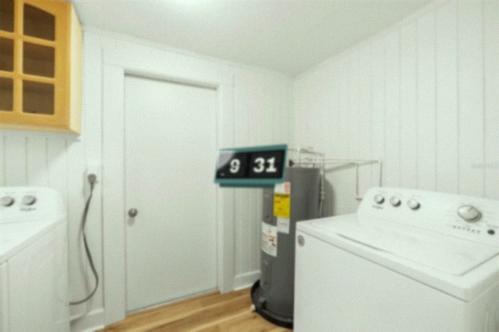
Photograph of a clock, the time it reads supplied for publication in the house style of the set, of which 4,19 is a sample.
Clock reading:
9,31
